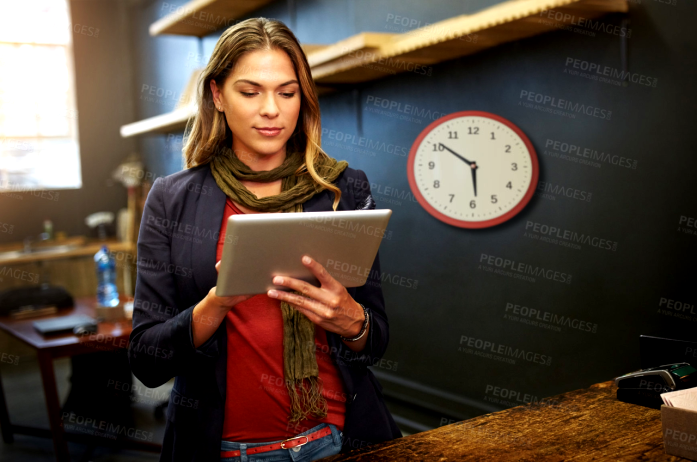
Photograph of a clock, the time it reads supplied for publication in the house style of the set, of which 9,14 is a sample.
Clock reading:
5,51
